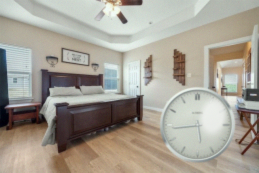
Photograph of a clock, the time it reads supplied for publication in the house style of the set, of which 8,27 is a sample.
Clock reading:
5,44
